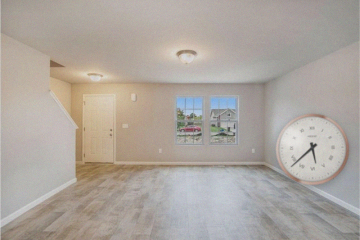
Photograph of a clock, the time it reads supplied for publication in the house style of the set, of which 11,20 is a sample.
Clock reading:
5,38
